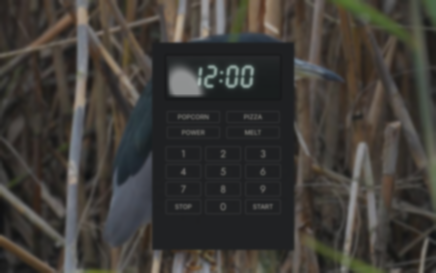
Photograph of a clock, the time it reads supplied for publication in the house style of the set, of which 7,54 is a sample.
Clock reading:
12,00
